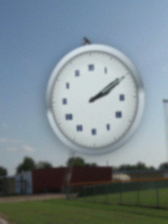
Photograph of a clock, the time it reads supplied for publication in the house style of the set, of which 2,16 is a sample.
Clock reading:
2,10
